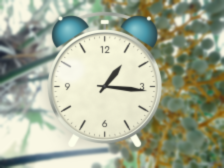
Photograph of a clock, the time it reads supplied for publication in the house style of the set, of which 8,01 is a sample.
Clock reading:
1,16
